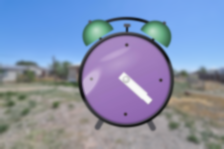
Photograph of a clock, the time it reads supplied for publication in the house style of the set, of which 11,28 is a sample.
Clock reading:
4,22
